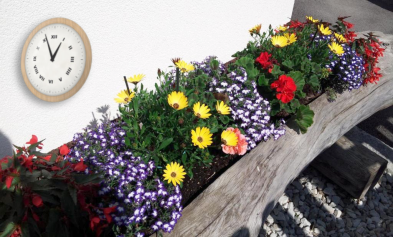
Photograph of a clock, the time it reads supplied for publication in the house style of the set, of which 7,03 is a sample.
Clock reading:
12,56
